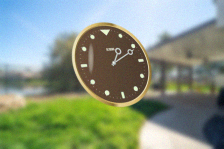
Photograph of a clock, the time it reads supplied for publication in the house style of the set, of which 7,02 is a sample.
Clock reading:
1,11
